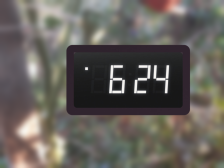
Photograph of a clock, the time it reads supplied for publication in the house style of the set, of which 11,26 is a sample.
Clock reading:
6,24
